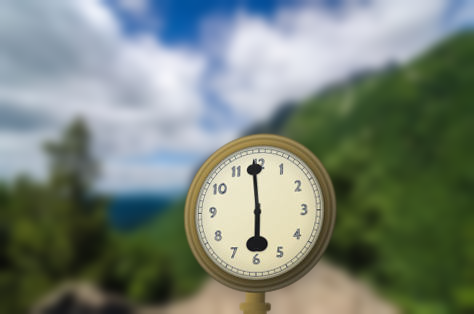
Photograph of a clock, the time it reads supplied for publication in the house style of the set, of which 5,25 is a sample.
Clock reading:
5,59
